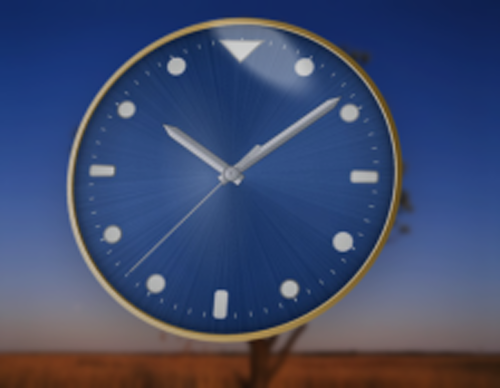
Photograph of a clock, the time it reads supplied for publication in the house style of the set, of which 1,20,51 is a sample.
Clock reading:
10,08,37
